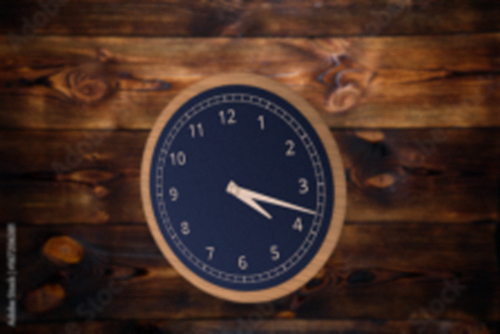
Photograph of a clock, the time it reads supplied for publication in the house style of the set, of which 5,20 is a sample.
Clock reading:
4,18
